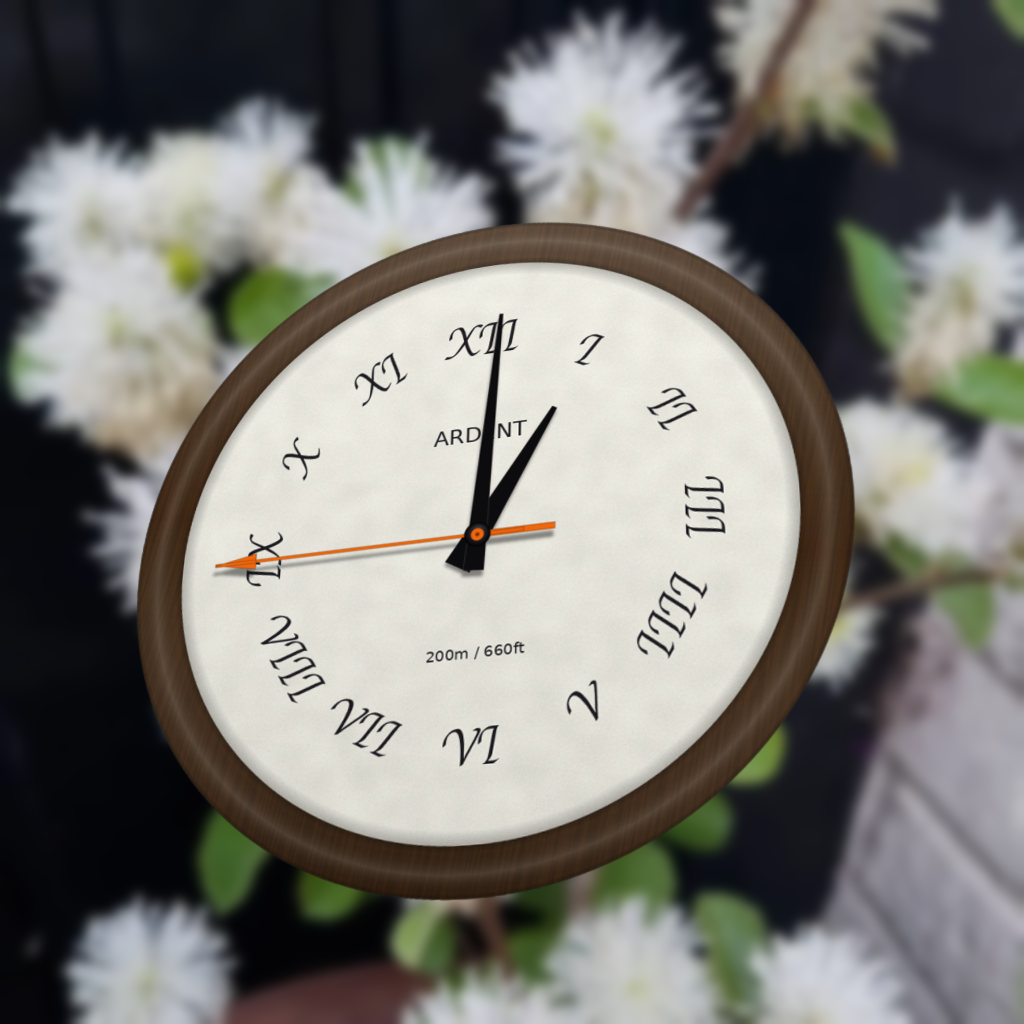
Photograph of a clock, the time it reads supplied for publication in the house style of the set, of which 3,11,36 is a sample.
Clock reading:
1,00,45
